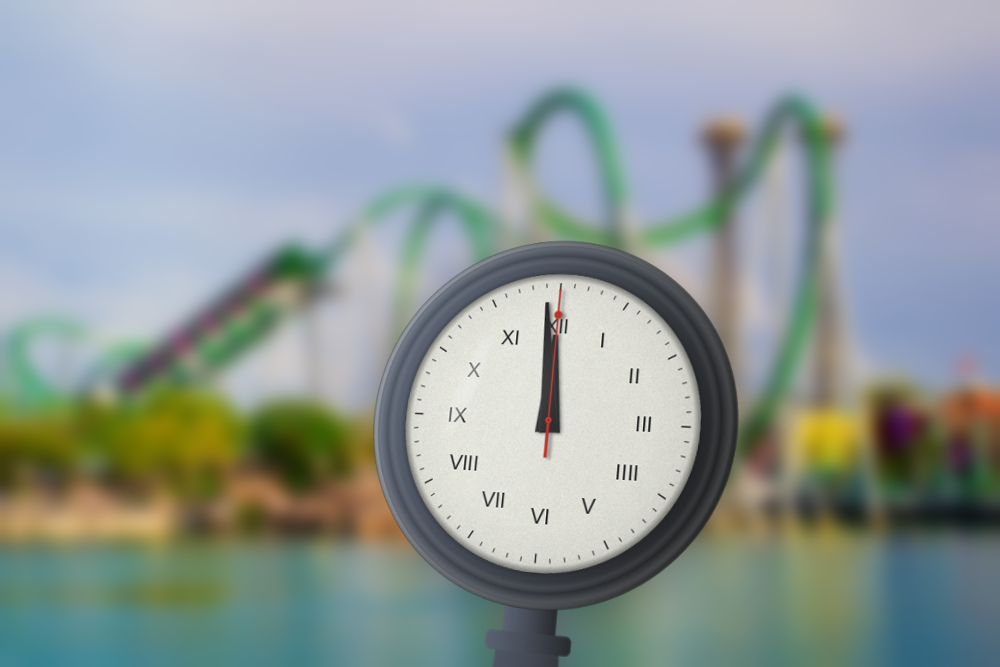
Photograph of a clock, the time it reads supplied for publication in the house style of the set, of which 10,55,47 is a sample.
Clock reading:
11,59,00
